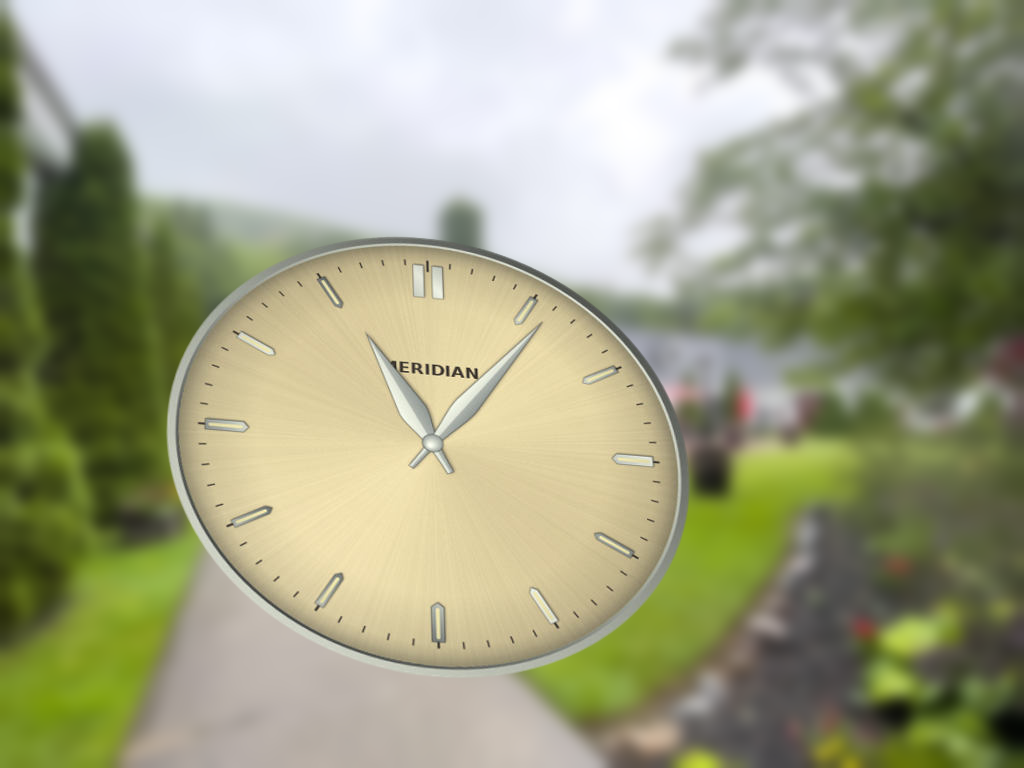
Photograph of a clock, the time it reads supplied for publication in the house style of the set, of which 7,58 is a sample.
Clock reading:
11,06
